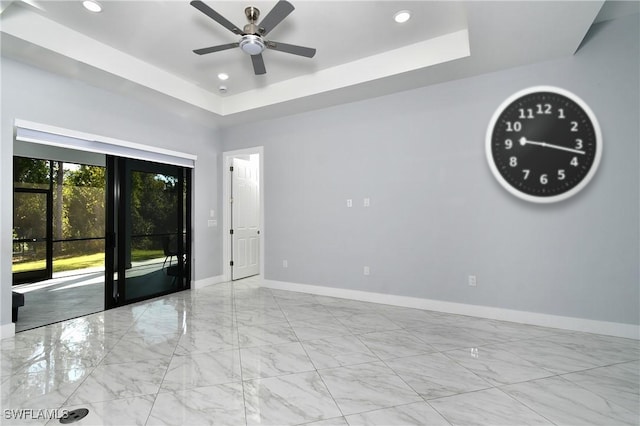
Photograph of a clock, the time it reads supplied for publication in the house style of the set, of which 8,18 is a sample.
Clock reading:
9,17
